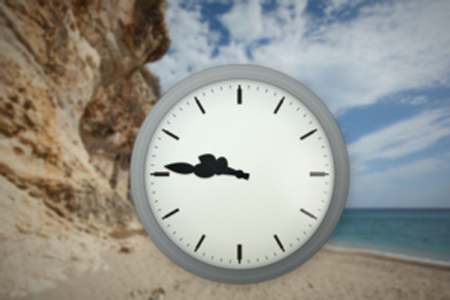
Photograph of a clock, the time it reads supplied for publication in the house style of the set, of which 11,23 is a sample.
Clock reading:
9,46
